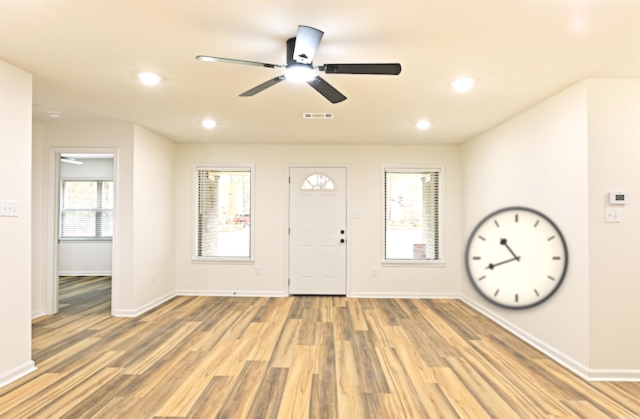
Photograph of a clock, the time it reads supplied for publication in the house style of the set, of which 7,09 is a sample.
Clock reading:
10,42
